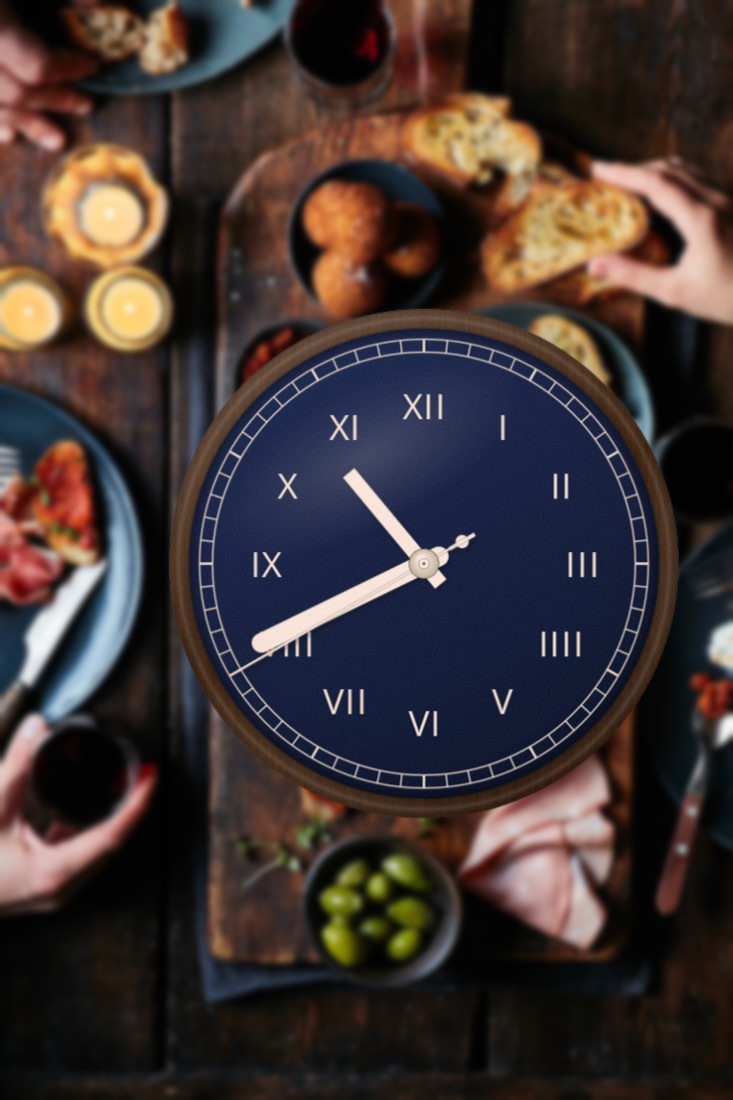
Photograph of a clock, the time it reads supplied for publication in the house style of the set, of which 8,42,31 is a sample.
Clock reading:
10,40,40
